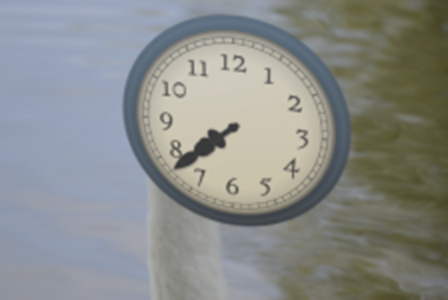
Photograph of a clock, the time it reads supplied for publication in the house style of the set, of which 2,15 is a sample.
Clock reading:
7,38
